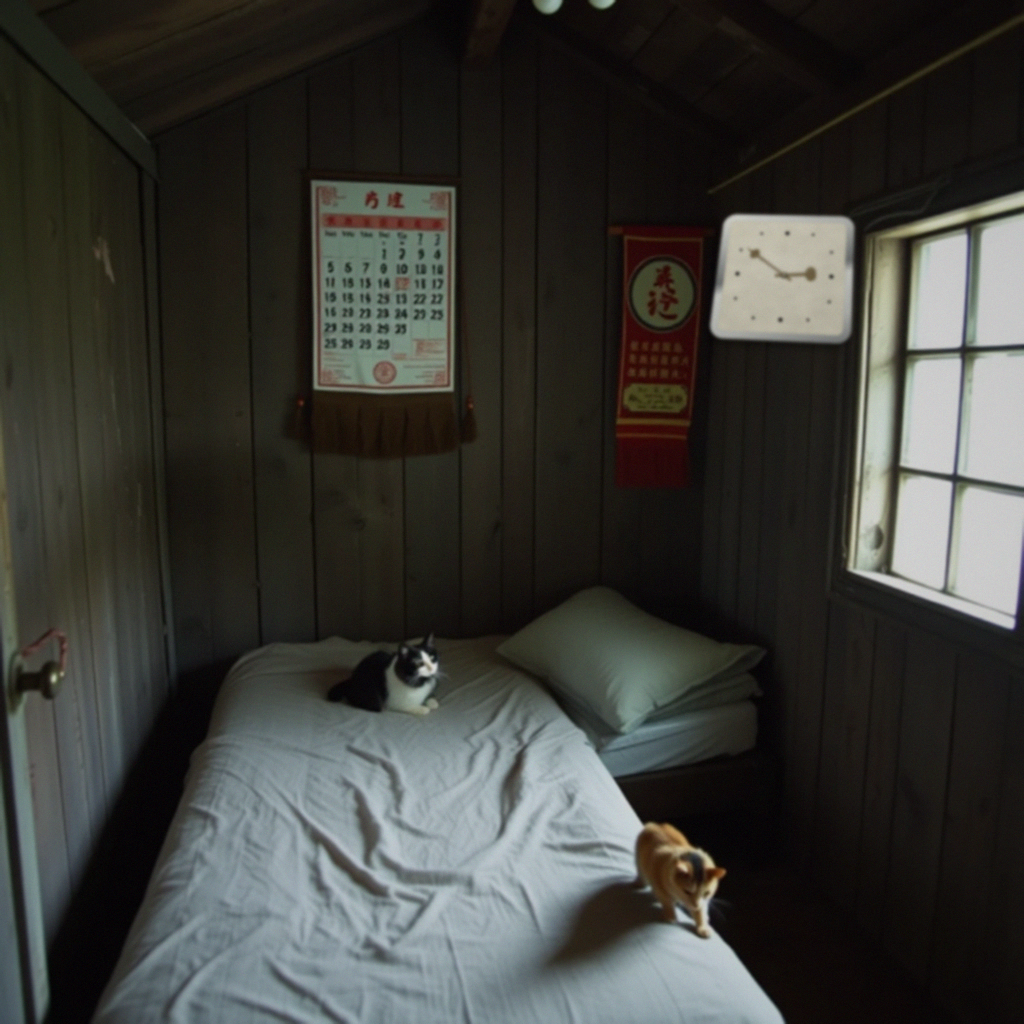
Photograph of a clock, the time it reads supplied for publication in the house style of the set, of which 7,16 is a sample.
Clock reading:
2,51
